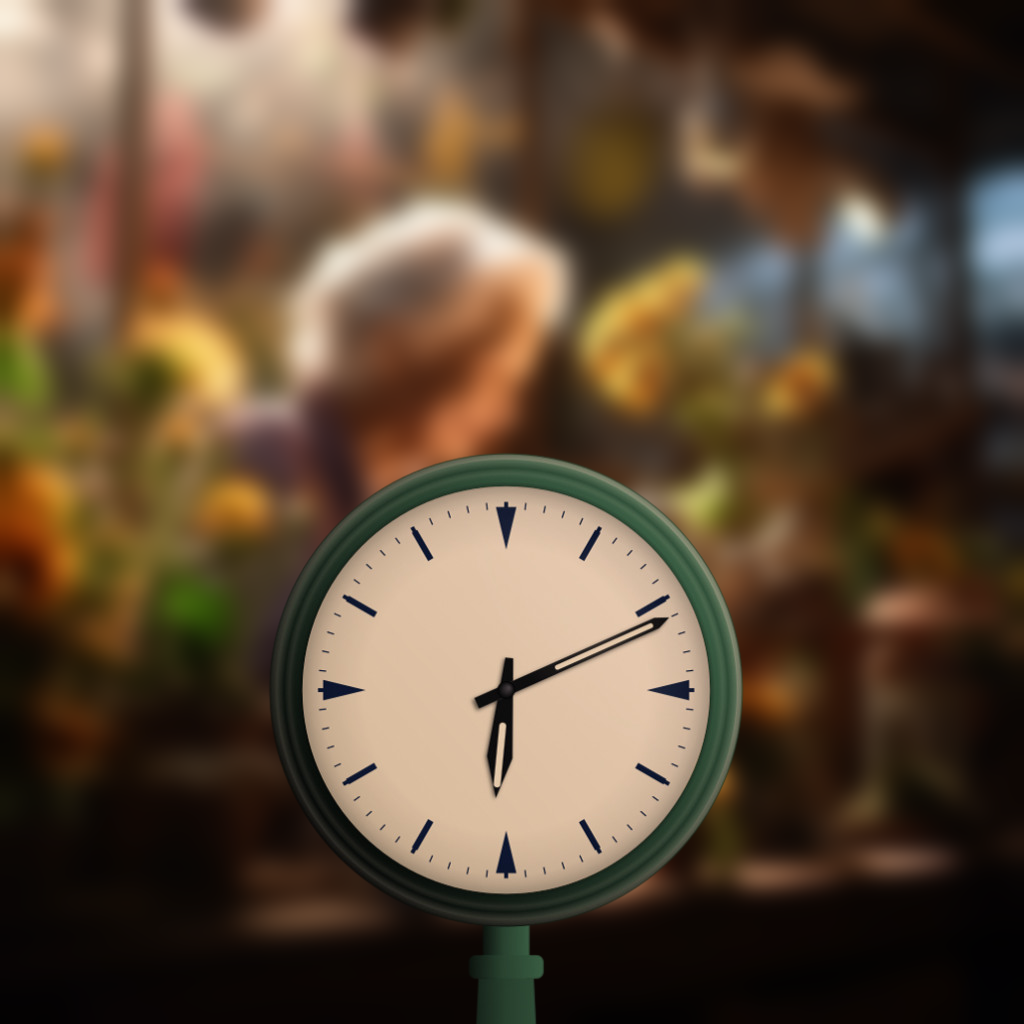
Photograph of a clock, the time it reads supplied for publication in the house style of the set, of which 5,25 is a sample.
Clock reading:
6,11
